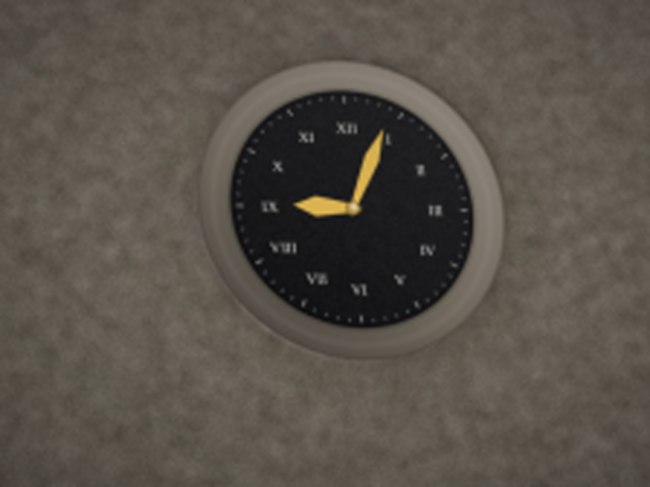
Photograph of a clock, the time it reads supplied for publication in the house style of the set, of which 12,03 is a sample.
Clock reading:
9,04
